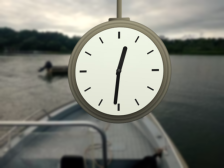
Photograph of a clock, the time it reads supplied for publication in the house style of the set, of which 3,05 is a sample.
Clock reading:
12,31
